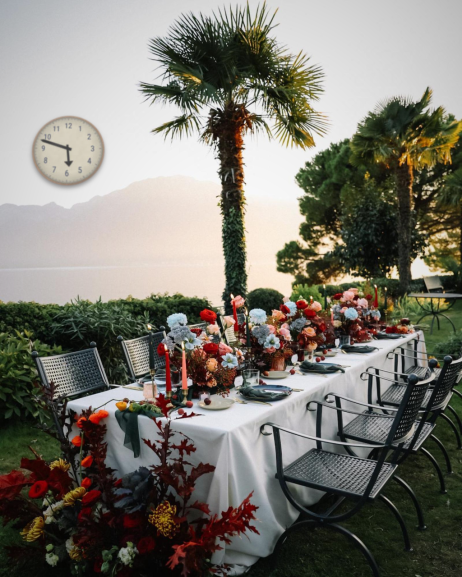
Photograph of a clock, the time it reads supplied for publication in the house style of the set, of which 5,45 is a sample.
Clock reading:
5,48
